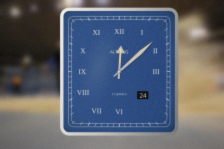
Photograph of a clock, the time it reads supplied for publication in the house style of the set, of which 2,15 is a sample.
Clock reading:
12,08
